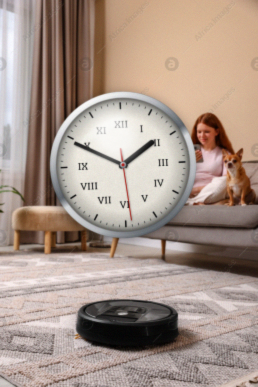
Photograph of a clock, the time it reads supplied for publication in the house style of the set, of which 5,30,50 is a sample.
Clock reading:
1,49,29
